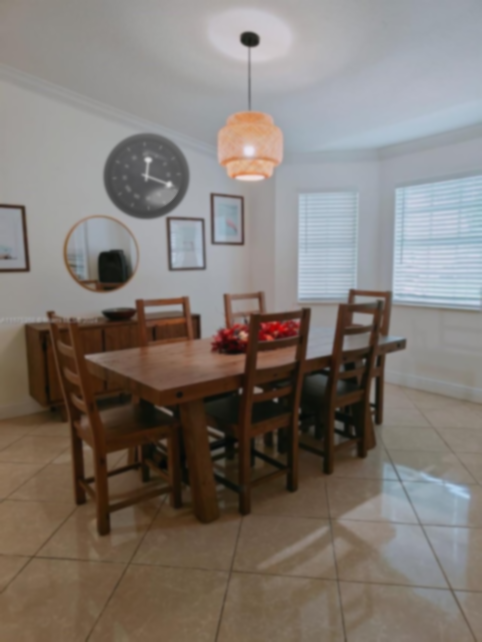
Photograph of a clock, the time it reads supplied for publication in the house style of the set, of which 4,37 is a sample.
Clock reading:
12,19
